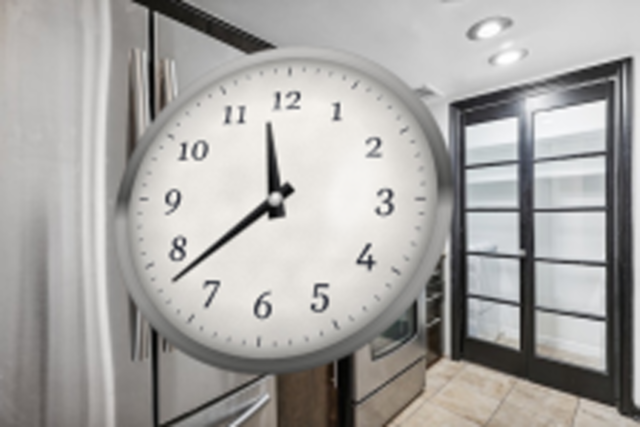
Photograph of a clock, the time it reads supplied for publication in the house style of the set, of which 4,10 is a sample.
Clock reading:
11,38
